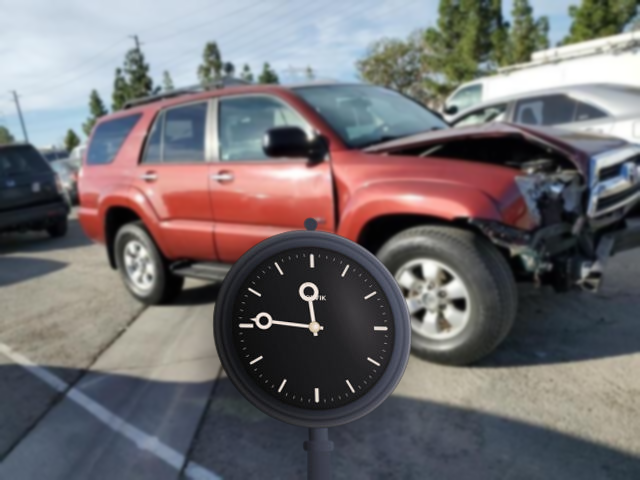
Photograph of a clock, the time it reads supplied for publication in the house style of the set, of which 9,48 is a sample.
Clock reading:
11,46
